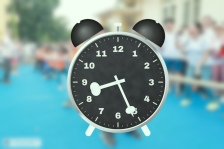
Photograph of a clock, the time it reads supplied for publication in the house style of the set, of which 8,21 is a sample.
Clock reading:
8,26
